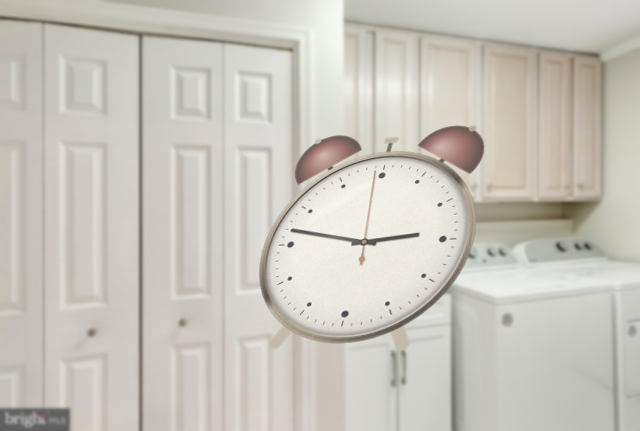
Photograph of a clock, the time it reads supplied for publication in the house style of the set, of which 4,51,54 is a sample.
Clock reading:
2,46,59
